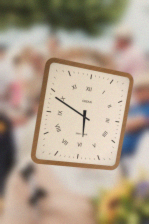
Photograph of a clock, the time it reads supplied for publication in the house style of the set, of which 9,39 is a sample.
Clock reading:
5,49
